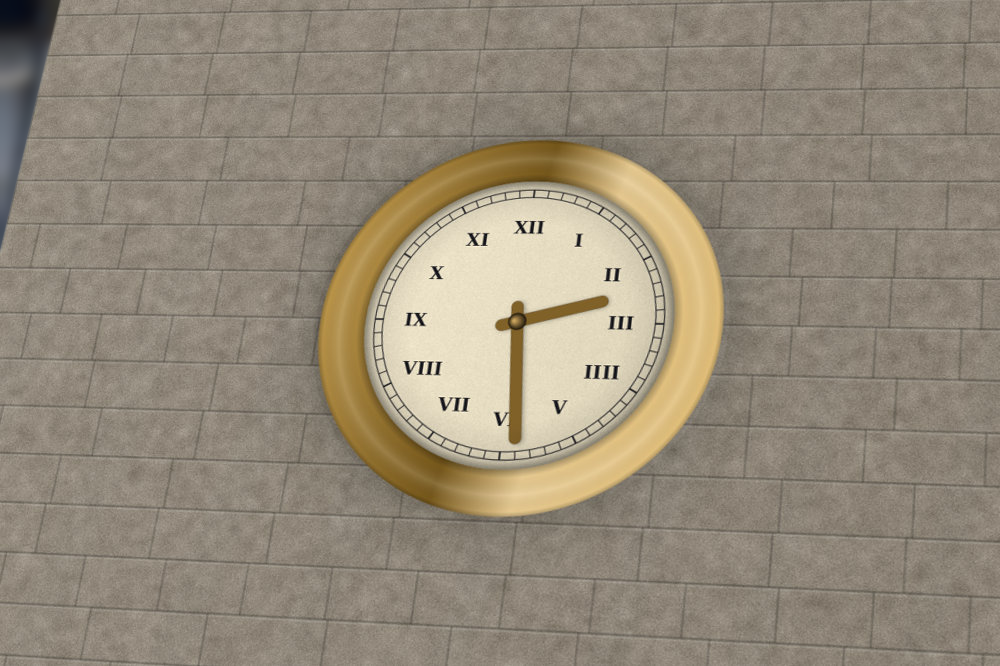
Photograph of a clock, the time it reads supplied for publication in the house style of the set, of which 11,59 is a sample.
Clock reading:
2,29
